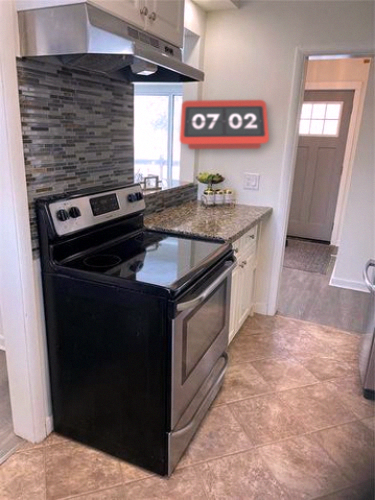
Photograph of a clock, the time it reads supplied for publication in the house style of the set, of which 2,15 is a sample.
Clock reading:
7,02
